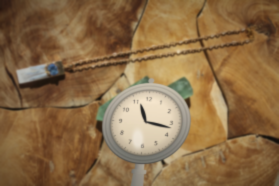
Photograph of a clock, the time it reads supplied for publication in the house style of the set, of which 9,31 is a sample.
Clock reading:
11,17
